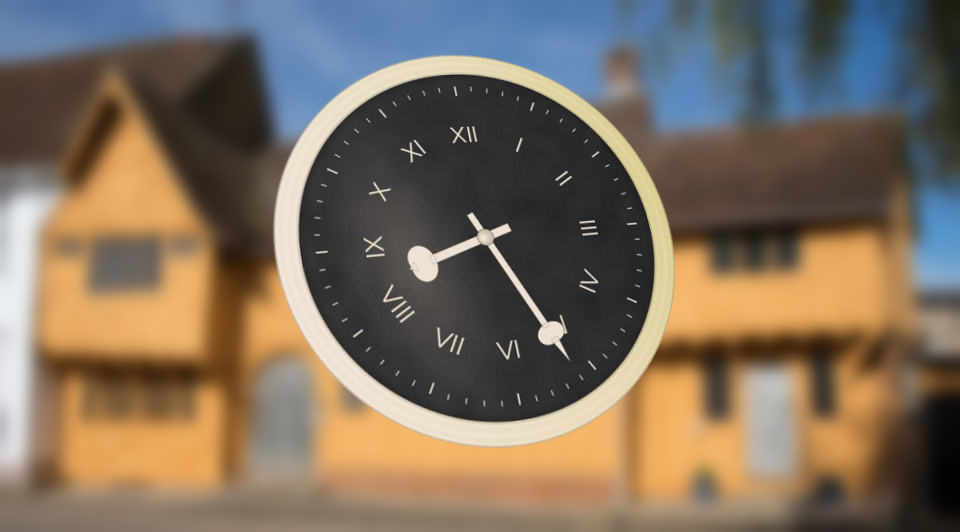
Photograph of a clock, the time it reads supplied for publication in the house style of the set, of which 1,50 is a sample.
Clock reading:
8,26
